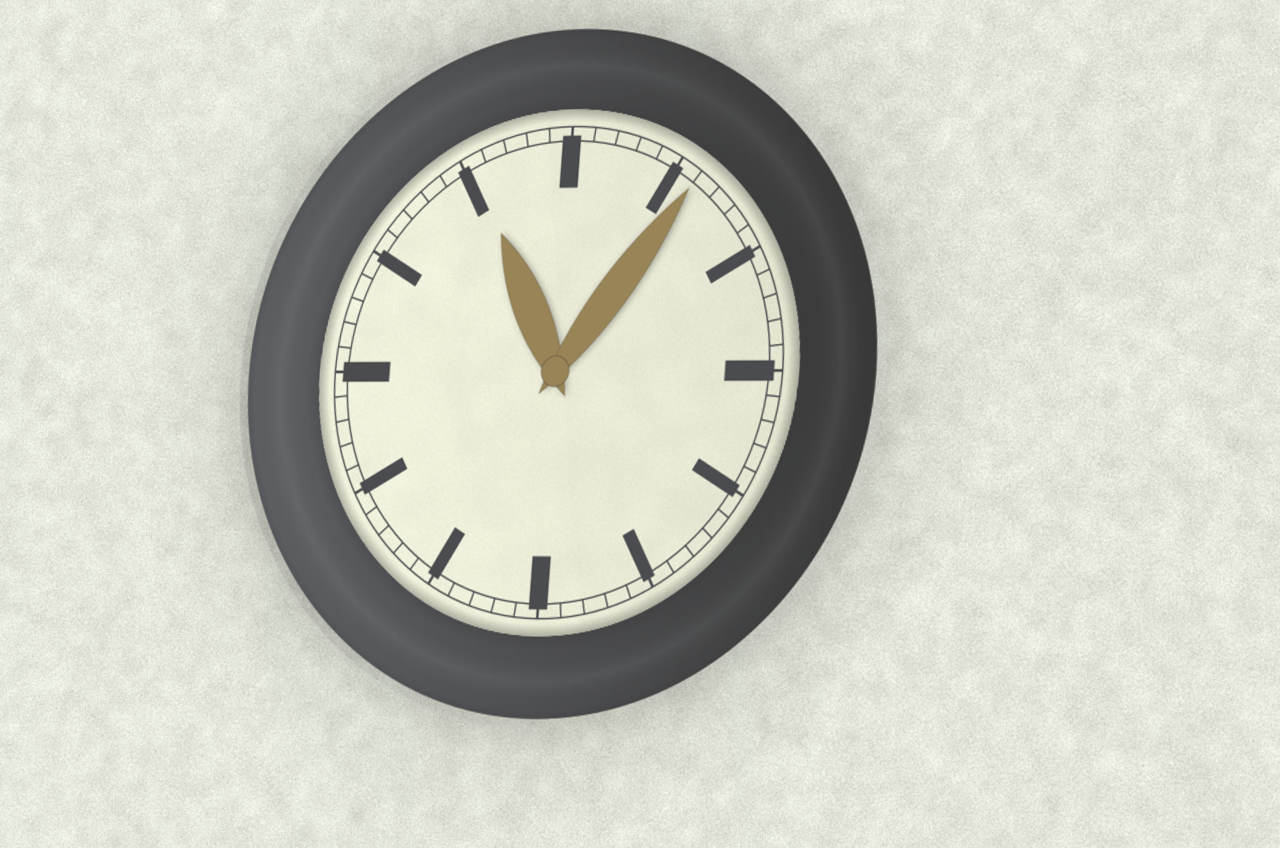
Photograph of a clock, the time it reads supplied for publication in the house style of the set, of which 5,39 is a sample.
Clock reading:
11,06
